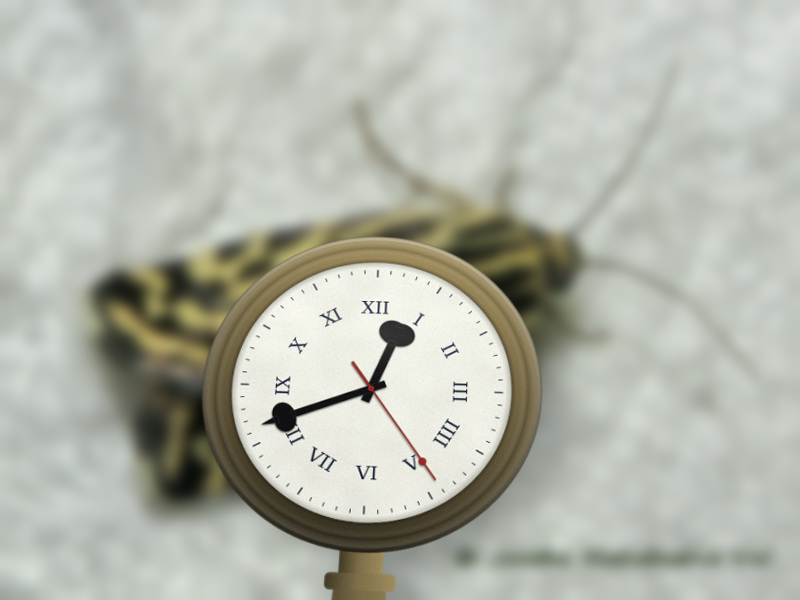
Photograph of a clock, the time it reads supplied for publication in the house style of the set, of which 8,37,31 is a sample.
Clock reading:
12,41,24
